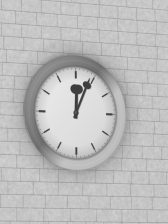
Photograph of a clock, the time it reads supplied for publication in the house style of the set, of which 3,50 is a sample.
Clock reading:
12,04
